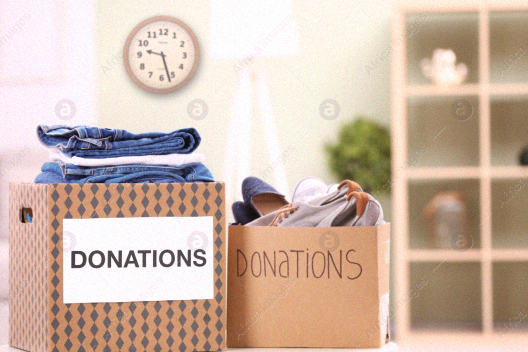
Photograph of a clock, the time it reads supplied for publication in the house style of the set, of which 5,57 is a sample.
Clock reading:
9,27
